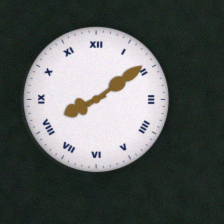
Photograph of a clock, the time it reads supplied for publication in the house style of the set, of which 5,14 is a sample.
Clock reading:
8,09
